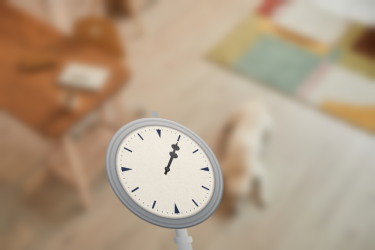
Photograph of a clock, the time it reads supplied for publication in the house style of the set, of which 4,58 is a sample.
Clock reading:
1,05
